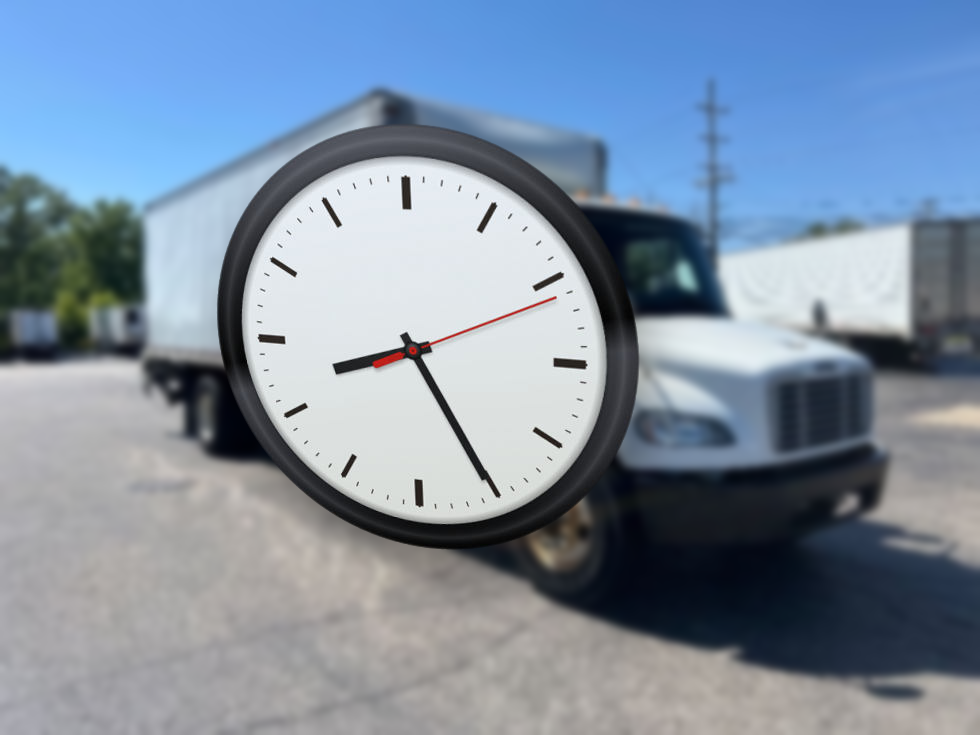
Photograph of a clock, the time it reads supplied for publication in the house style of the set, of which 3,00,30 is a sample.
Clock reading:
8,25,11
